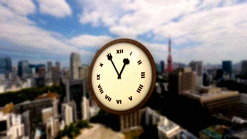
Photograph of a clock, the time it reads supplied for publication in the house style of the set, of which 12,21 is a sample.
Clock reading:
12,55
